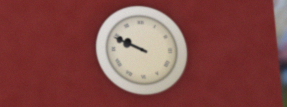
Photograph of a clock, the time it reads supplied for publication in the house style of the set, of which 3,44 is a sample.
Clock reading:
9,49
